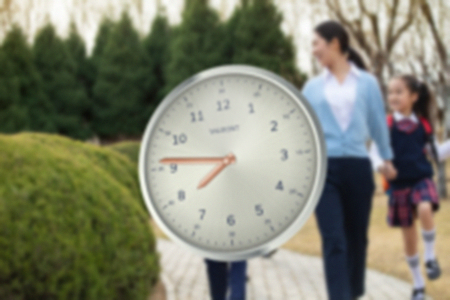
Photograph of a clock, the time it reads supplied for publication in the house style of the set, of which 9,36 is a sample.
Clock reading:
7,46
